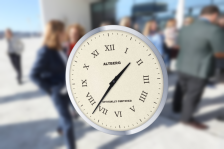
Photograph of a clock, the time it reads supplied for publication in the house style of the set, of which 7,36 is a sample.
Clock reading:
1,37
